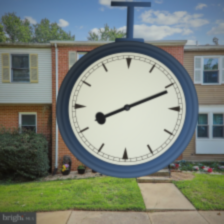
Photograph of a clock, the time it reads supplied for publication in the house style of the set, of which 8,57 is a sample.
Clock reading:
8,11
